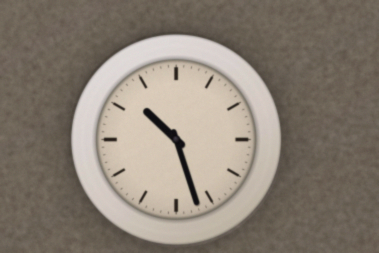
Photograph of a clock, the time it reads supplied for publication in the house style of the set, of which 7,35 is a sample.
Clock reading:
10,27
